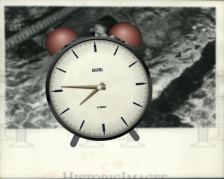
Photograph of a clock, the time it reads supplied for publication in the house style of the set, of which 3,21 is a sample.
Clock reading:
7,46
